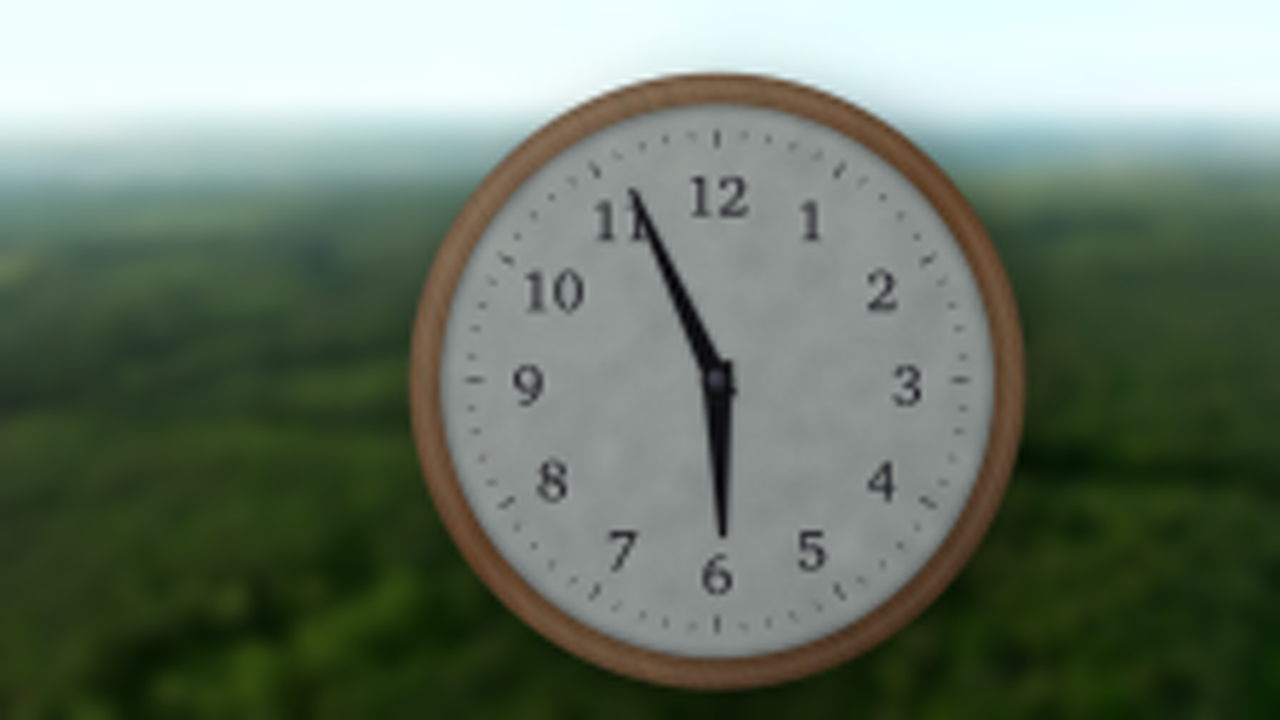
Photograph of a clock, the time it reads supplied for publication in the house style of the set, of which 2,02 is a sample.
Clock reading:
5,56
